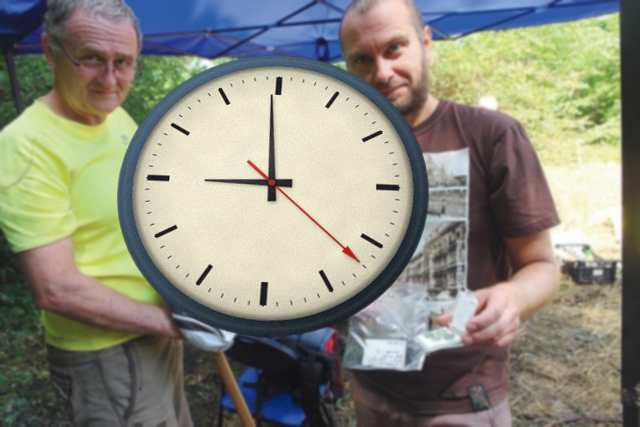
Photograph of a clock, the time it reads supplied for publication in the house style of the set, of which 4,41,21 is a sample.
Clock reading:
8,59,22
